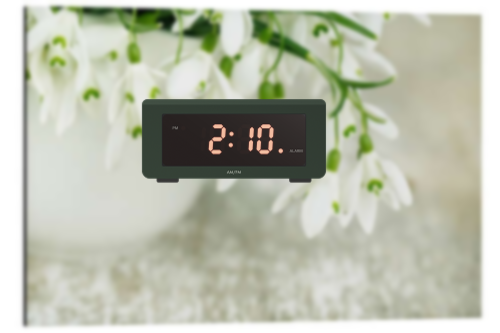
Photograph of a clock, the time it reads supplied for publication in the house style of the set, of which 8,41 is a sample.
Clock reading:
2,10
